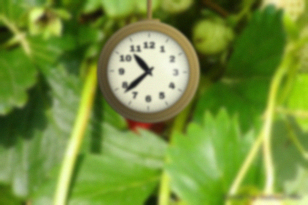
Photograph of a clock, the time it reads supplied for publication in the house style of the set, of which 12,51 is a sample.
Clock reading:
10,38
